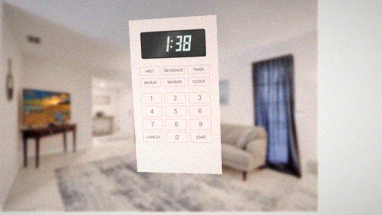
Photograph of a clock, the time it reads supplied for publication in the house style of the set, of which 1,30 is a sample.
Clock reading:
1,38
